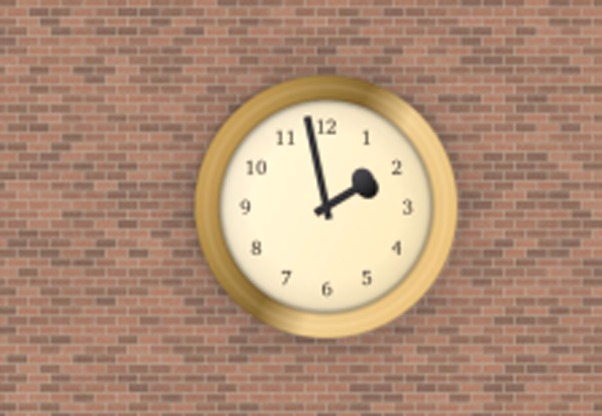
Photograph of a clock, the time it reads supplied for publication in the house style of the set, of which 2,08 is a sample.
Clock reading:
1,58
